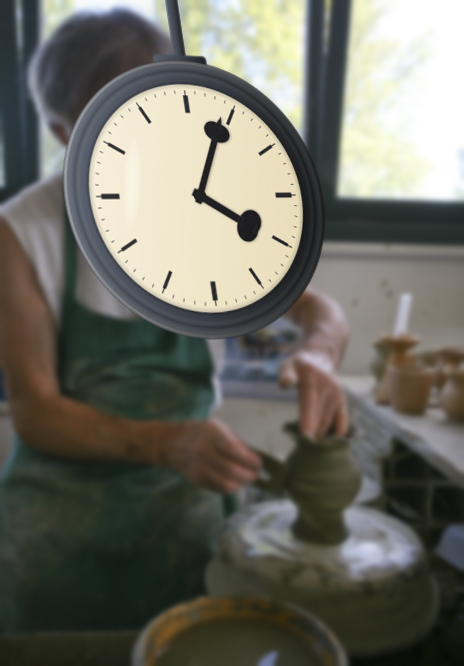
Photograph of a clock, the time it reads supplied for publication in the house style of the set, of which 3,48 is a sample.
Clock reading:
4,04
